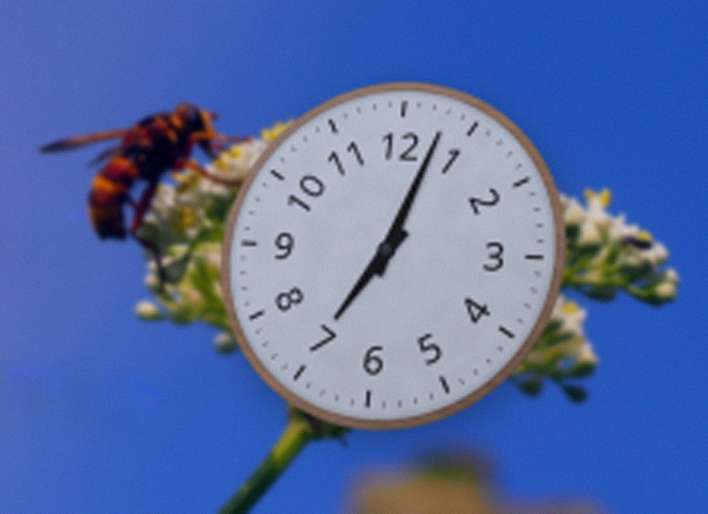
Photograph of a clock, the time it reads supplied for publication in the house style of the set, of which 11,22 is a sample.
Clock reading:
7,03
